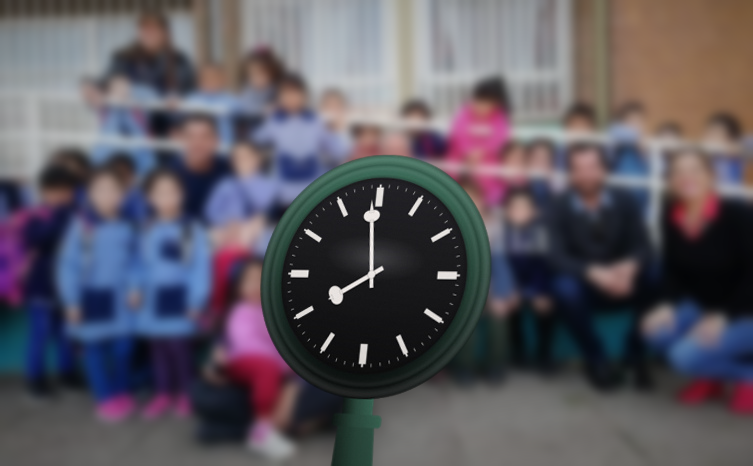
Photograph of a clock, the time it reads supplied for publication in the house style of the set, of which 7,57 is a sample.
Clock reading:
7,59
